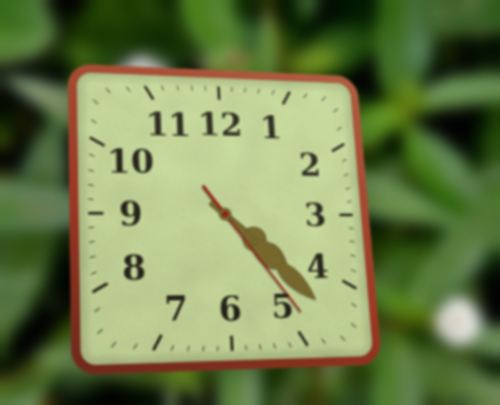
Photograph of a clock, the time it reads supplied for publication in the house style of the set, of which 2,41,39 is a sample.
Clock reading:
4,22,24
